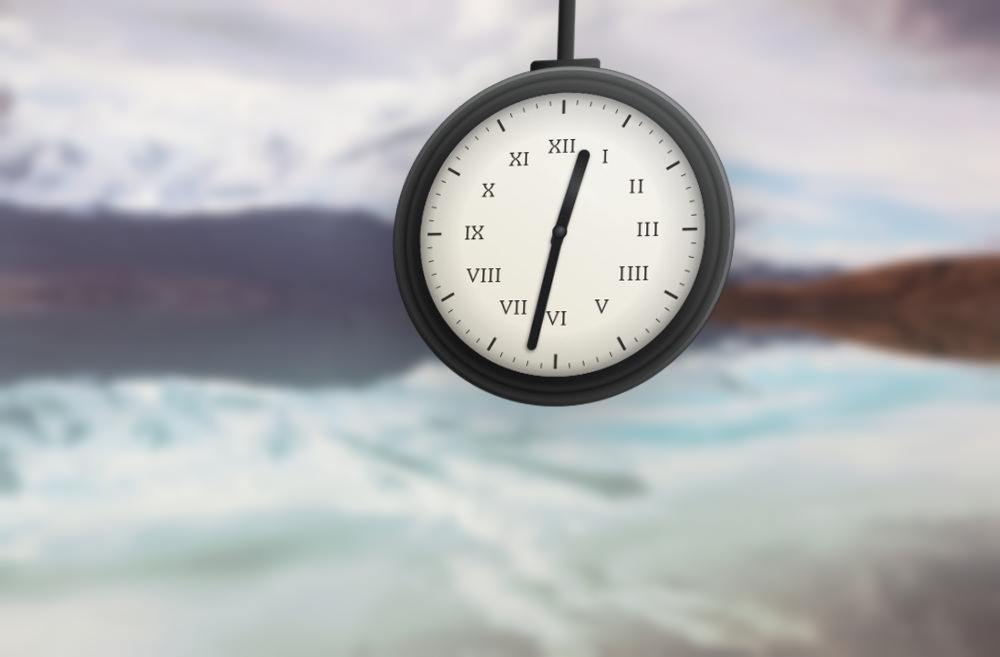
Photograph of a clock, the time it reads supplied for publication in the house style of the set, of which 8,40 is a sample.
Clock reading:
12,32
